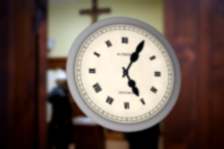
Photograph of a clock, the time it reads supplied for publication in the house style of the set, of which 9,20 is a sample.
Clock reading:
5,05
